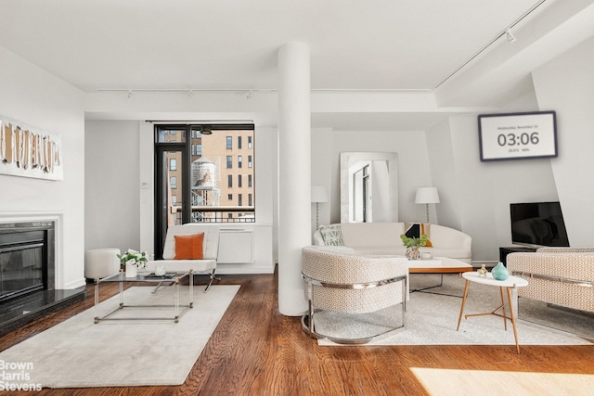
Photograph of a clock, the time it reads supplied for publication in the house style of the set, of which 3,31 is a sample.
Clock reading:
3,06
